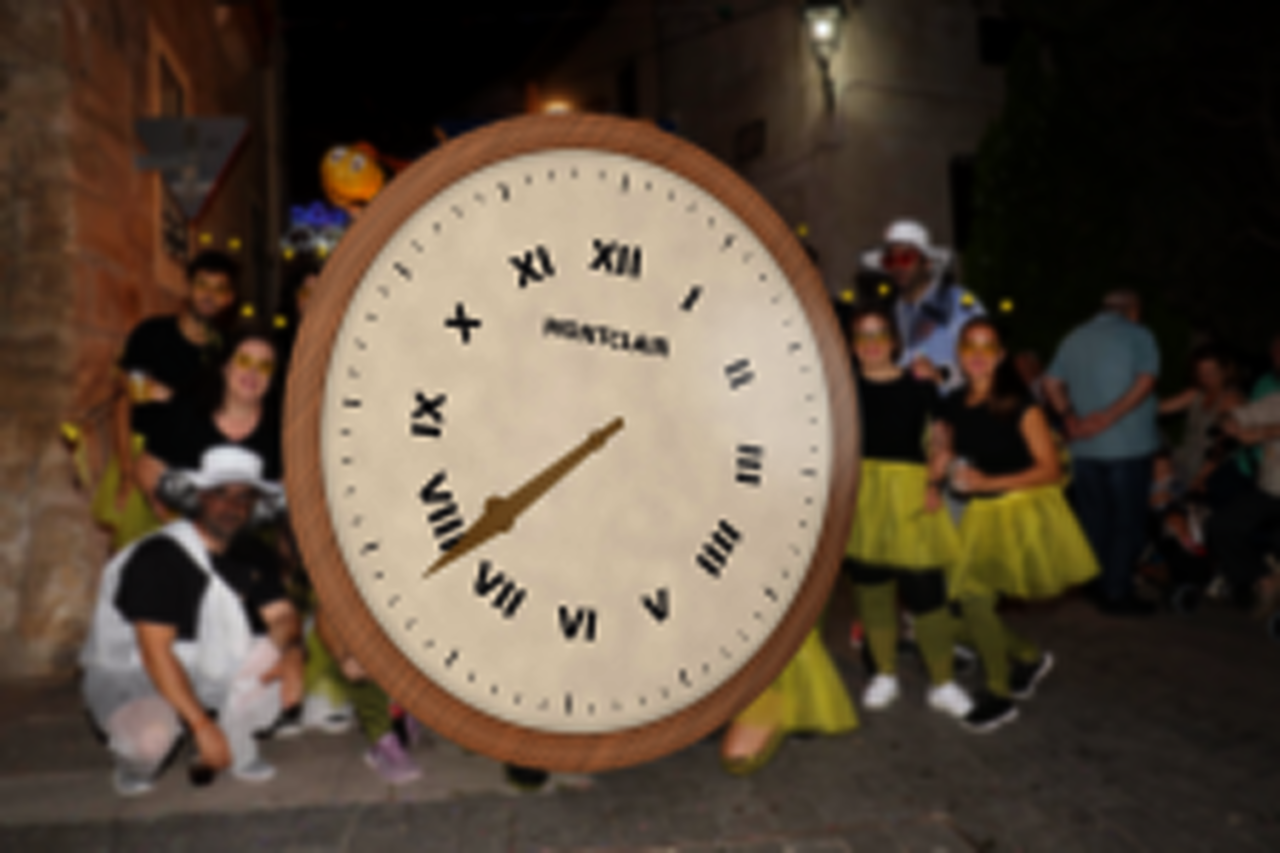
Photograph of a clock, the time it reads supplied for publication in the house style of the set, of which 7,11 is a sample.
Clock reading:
7,38
